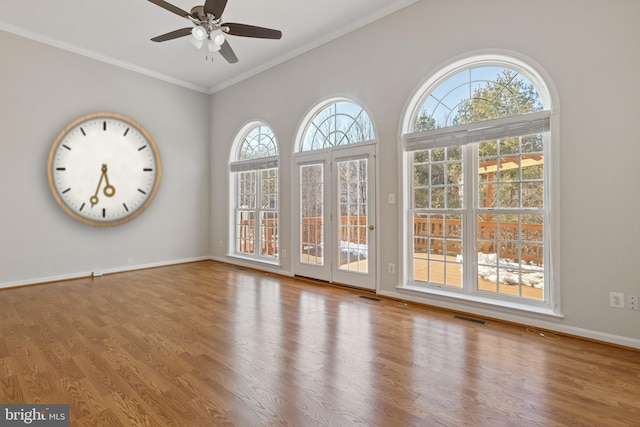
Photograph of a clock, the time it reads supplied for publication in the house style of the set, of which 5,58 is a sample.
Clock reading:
5,33
